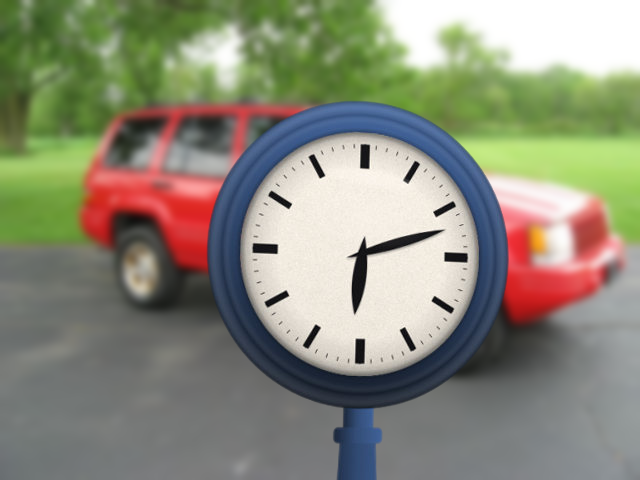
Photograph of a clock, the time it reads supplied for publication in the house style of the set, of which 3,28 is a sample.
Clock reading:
6,12
